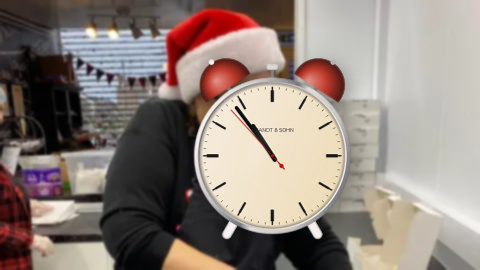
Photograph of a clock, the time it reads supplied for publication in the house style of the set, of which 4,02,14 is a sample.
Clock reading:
10,53,53
